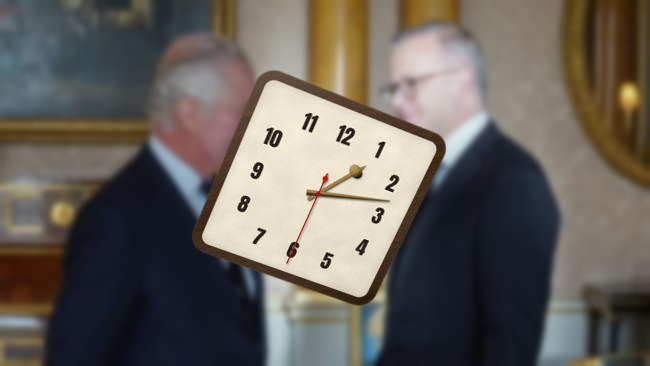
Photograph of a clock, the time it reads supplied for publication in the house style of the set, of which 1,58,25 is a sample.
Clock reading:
1,12,30
